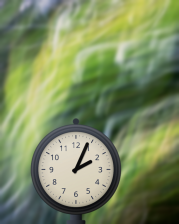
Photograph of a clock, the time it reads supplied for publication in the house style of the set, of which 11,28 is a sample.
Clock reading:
2,04
